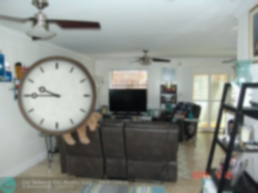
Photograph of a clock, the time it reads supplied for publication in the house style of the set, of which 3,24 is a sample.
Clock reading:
9,45
